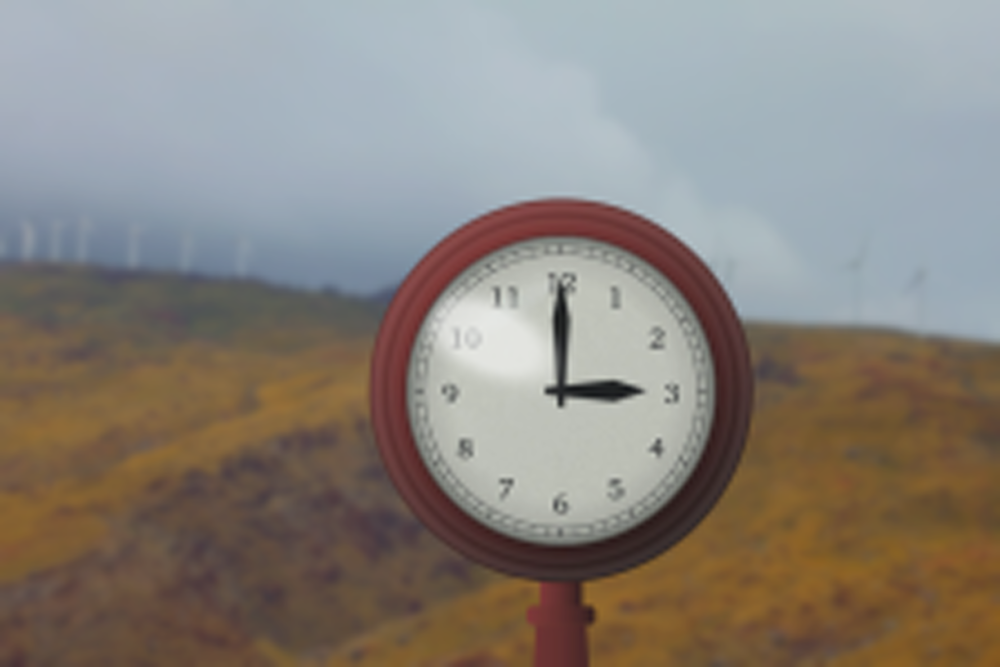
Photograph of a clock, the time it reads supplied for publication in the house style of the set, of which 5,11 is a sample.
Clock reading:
3,00
